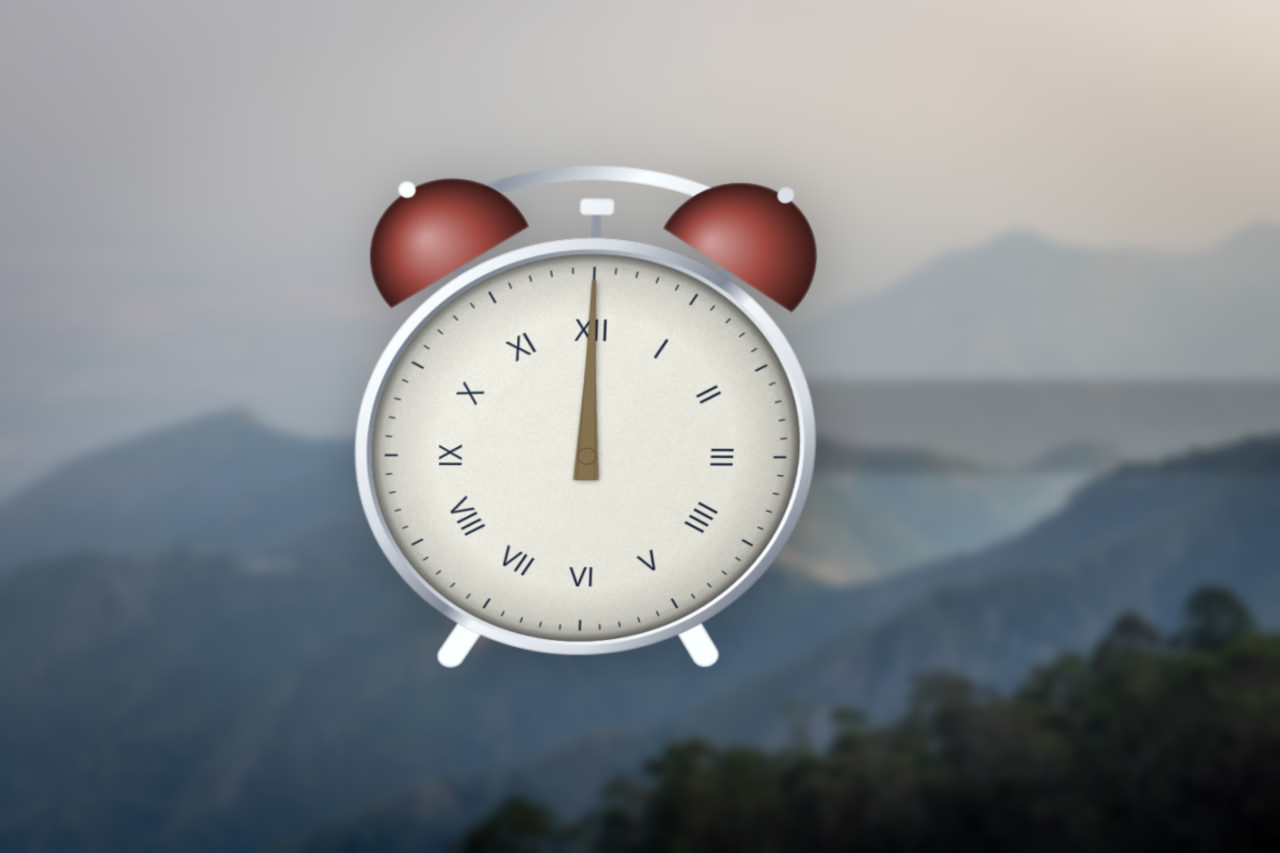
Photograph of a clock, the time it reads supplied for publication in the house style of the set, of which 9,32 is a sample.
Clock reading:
12,00
